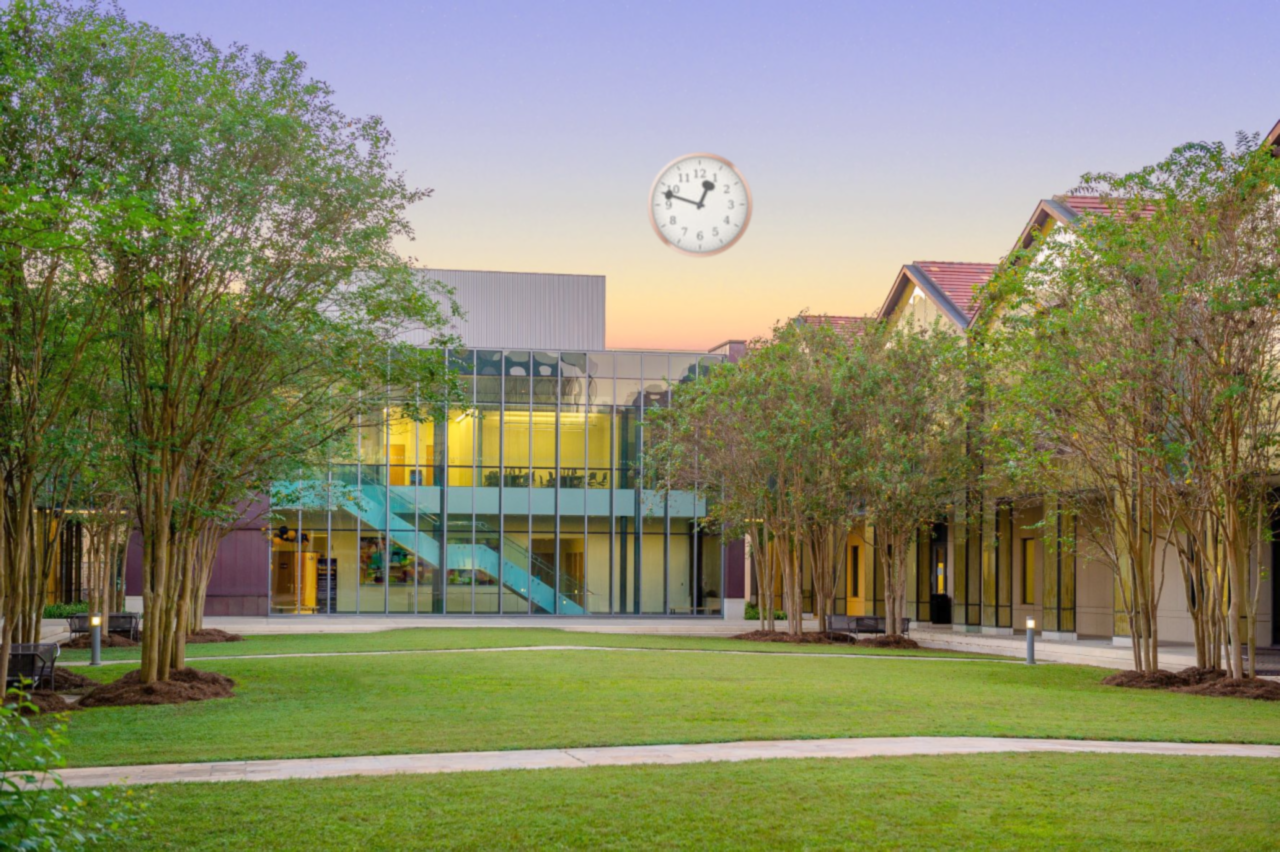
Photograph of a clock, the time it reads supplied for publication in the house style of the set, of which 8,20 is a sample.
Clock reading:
12,48
